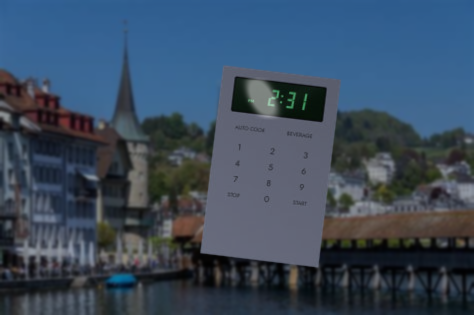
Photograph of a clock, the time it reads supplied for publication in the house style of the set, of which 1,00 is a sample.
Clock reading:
2,31
